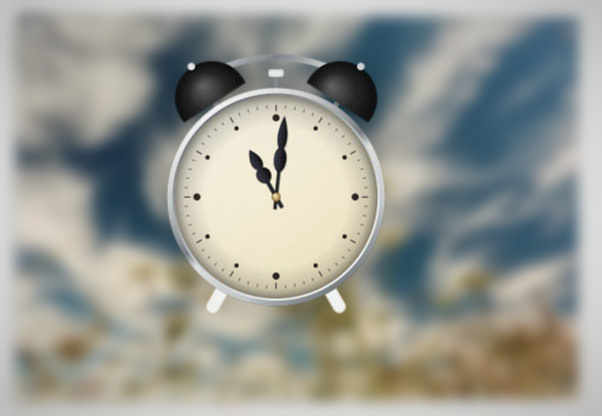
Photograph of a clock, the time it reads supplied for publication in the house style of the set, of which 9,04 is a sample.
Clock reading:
11,01
